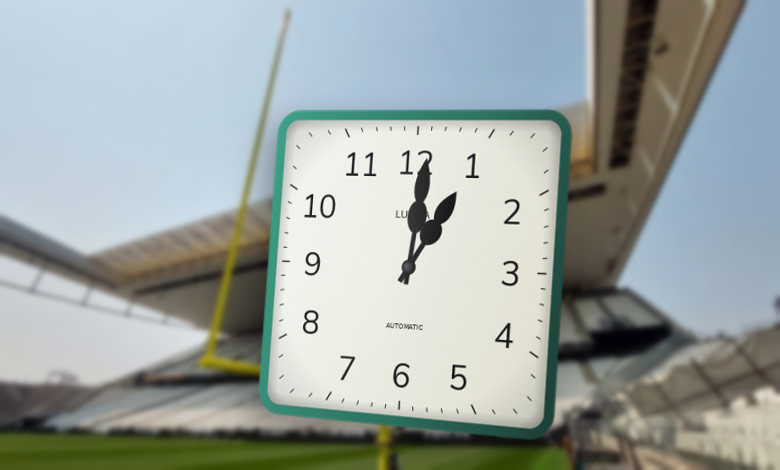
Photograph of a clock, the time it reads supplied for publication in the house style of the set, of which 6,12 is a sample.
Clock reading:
1,01
